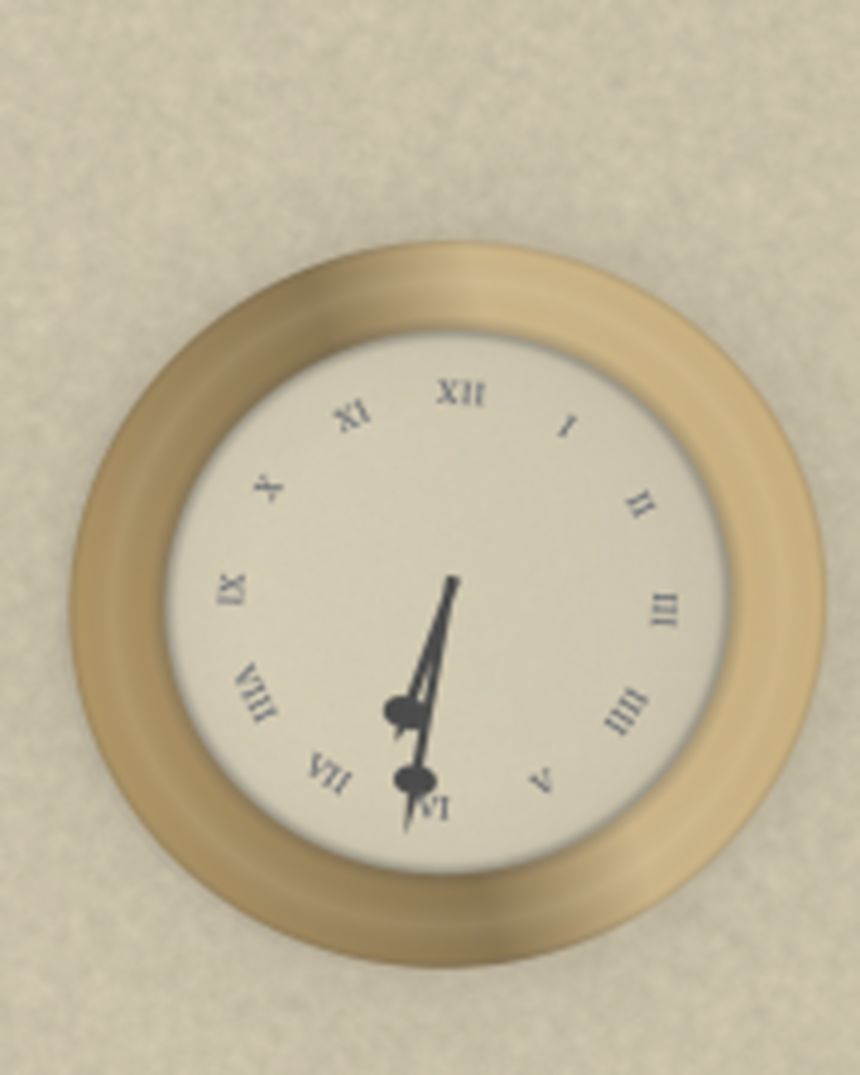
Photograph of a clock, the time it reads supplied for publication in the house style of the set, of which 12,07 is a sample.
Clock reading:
6,31
